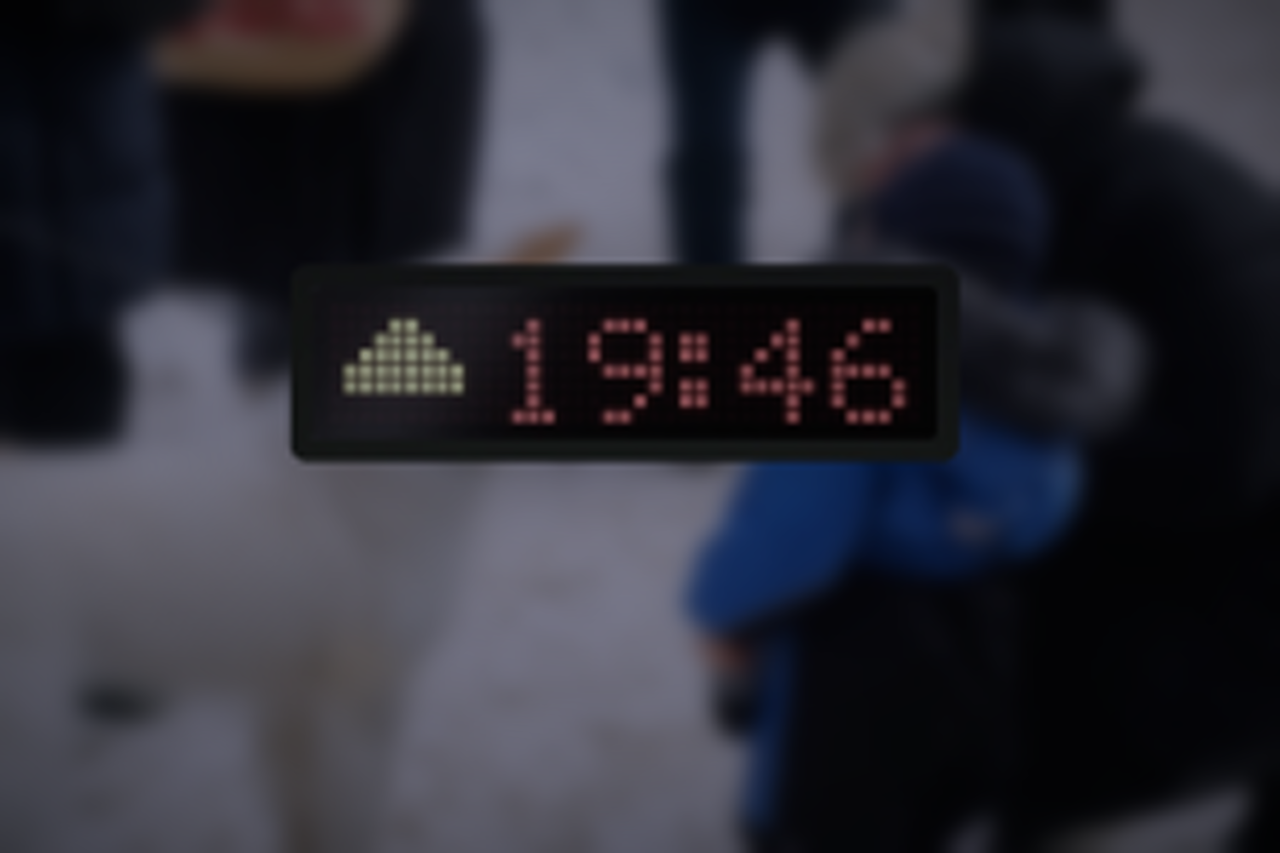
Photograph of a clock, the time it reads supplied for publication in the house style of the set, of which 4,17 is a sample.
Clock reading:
19,46
